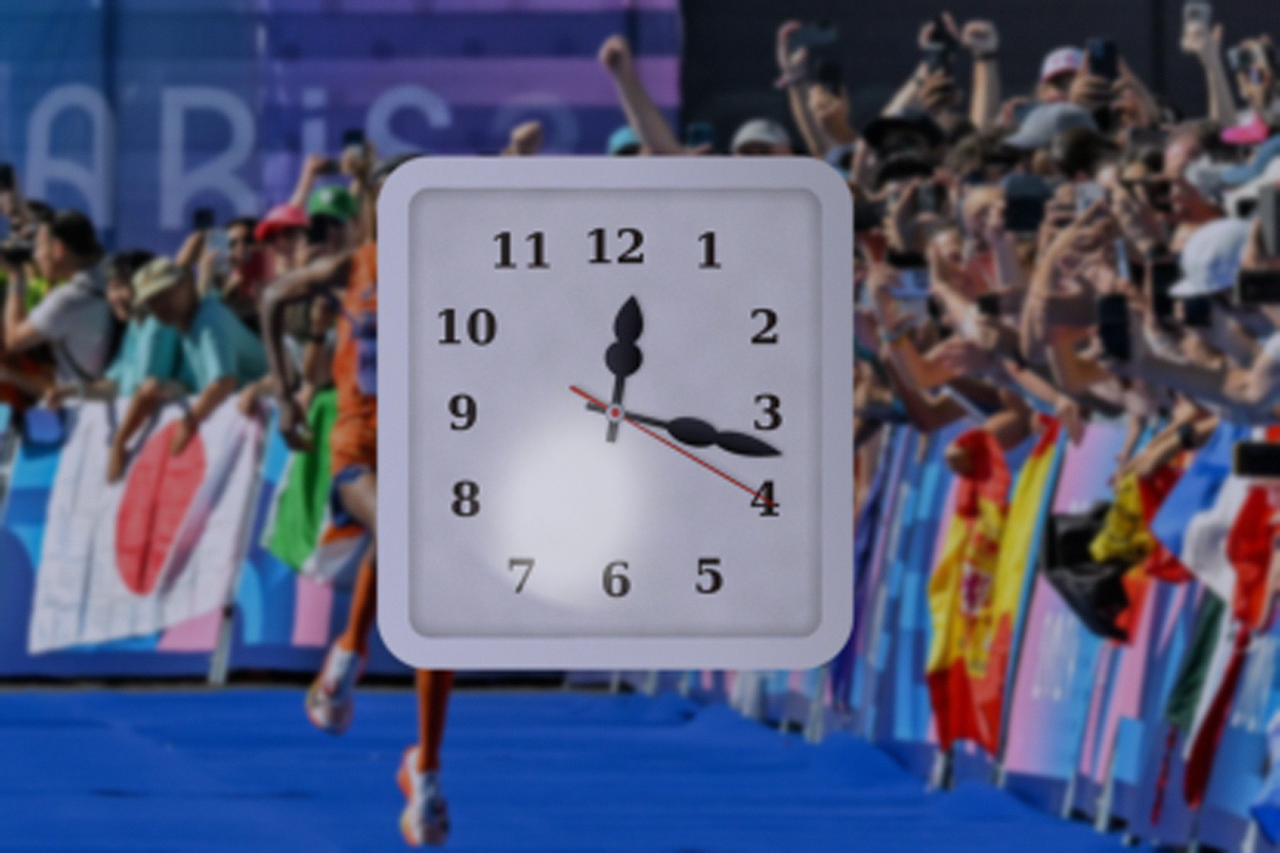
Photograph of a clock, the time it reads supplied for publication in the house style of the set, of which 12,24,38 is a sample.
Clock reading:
12,17,20
